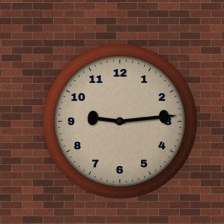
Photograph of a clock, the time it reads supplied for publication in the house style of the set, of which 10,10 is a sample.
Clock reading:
9,14
